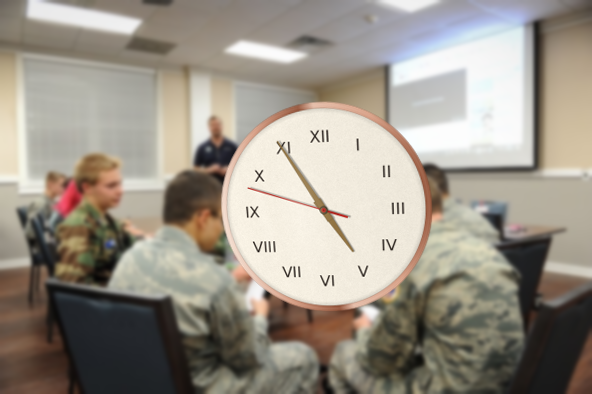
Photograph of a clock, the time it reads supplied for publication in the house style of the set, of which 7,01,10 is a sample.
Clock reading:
4,54,48
